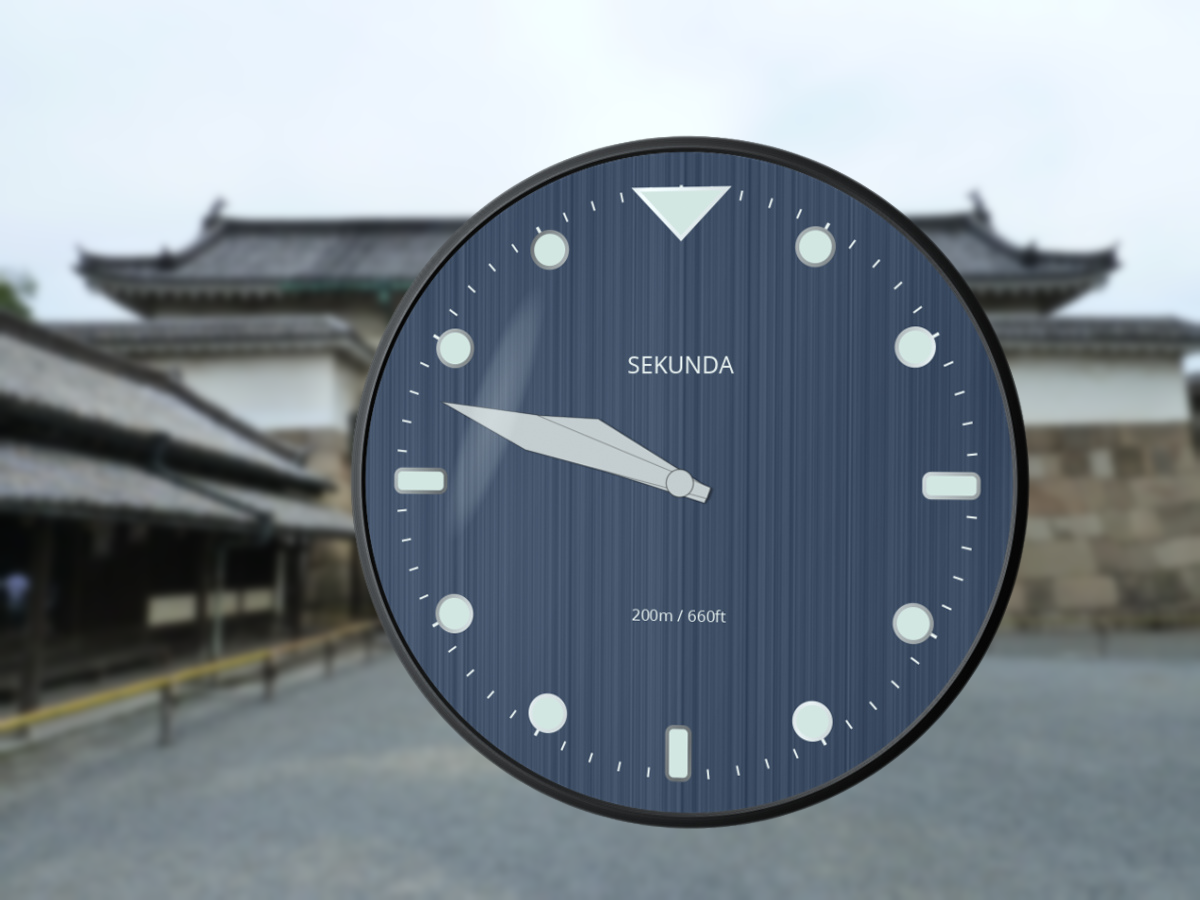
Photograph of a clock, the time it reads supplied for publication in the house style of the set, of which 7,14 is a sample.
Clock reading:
9,48
